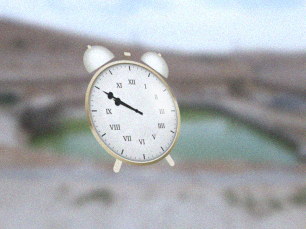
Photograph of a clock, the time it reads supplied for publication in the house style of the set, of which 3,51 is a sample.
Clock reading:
9,50
